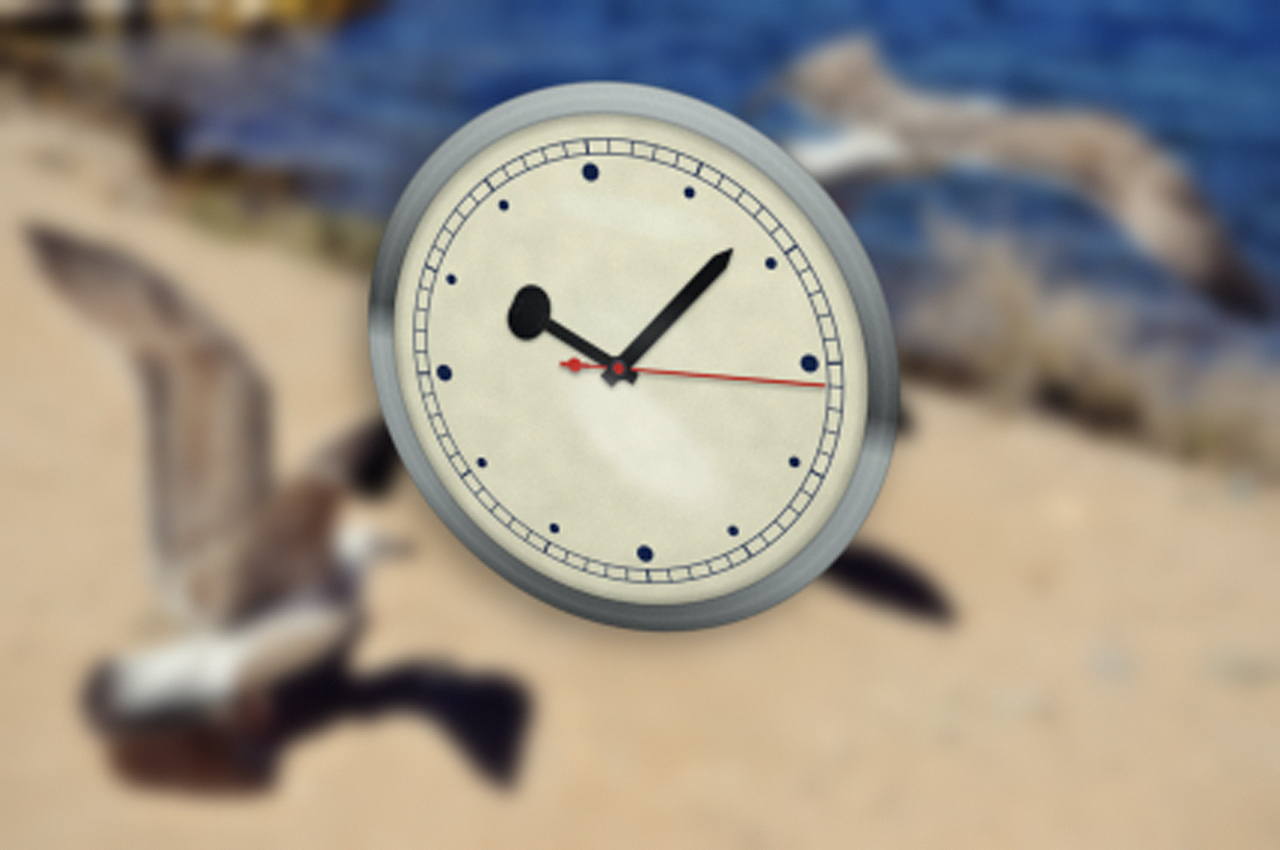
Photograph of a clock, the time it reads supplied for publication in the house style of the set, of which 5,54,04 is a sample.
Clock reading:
10,08,16
